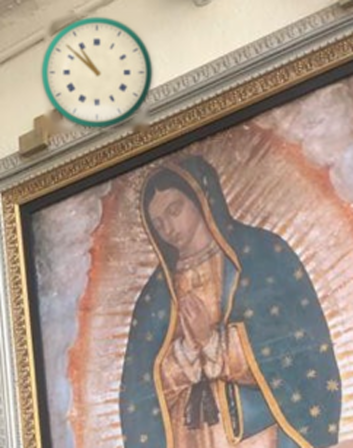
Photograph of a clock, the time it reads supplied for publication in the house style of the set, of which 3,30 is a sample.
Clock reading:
10,52
